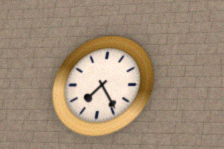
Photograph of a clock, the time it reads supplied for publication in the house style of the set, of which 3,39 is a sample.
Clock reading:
7,24
